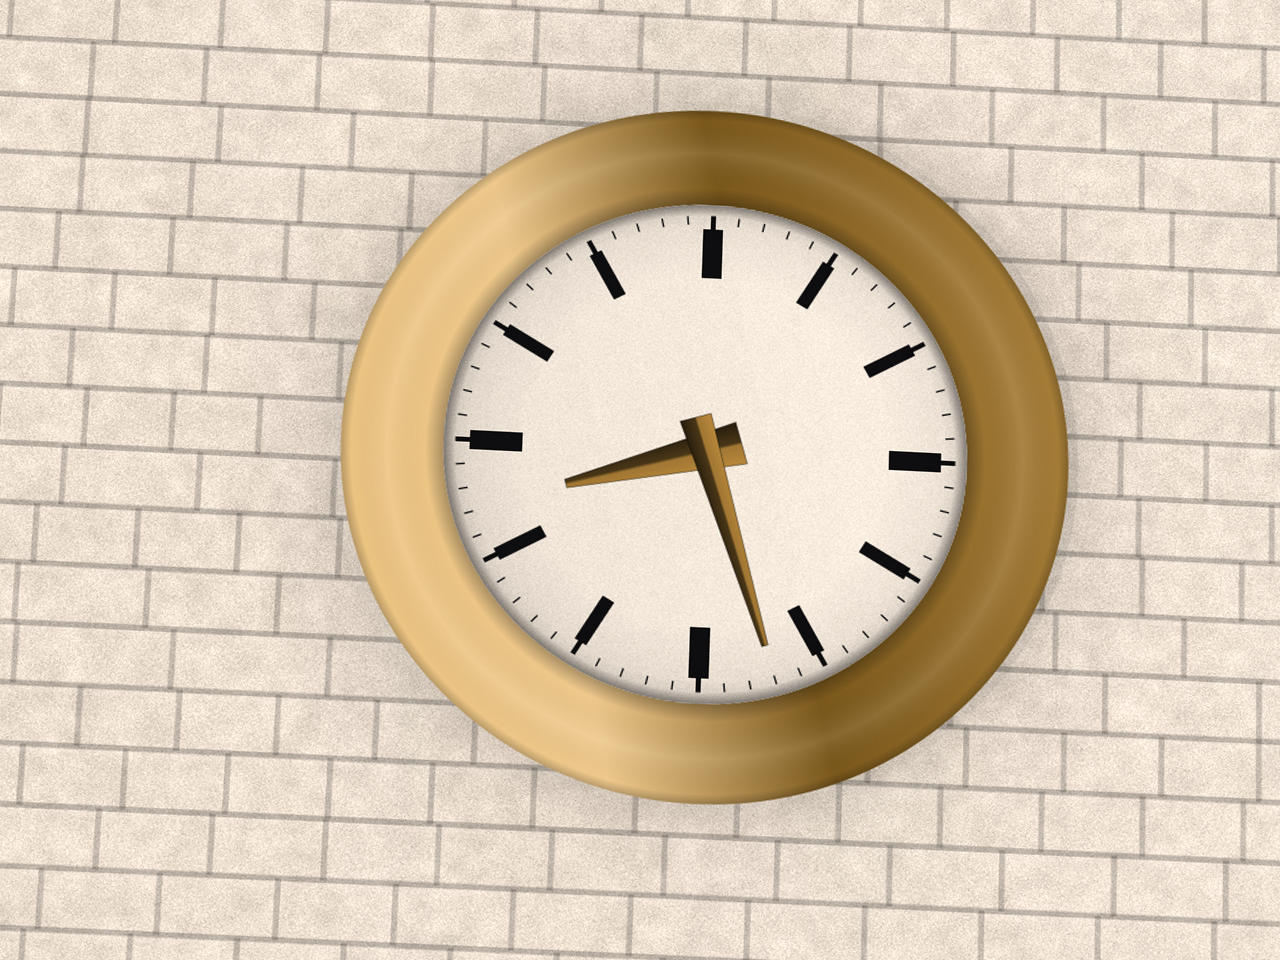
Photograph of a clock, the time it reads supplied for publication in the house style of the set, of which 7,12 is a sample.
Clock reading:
8,27
